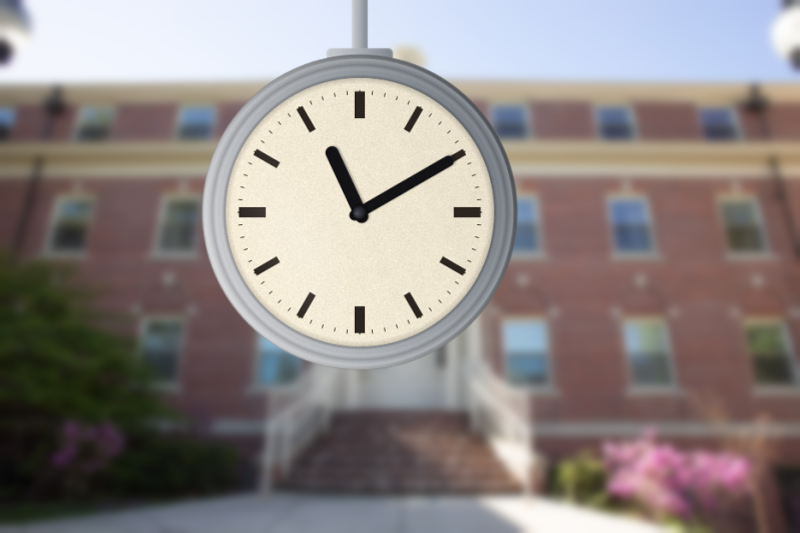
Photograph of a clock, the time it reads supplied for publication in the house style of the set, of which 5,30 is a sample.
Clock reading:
11,10
